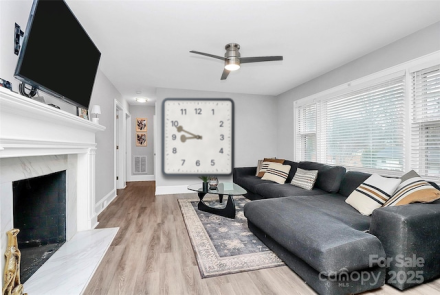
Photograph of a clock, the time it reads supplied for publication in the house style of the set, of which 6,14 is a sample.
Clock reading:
8,49
